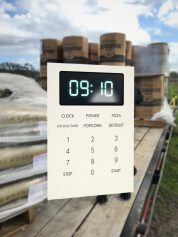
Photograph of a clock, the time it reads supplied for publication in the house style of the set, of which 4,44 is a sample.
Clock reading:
9,10
